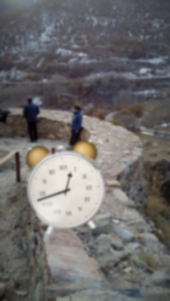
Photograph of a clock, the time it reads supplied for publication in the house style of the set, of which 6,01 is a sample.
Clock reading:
12,43
